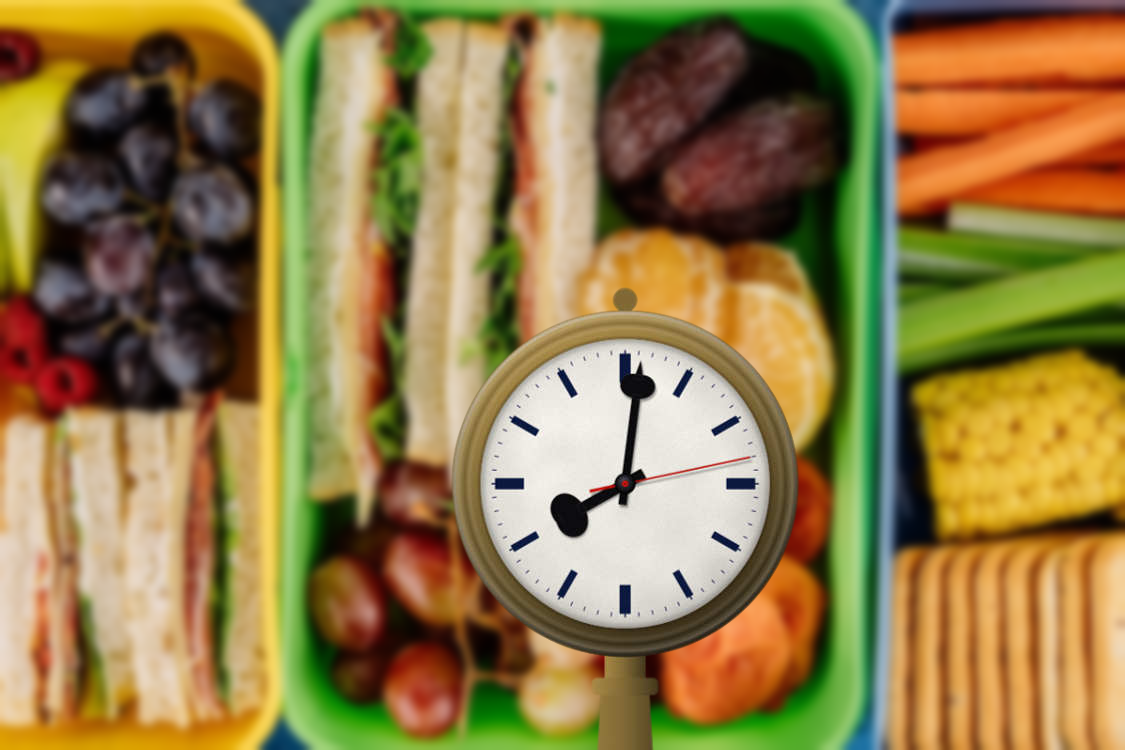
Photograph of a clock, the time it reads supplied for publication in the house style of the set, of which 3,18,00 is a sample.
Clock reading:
8,01,13
